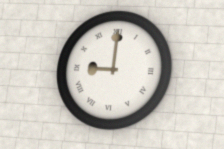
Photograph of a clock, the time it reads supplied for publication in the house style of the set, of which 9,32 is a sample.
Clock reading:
9,00
